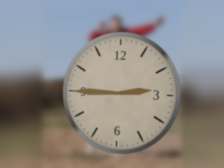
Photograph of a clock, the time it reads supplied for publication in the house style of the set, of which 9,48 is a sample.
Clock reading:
2,45
